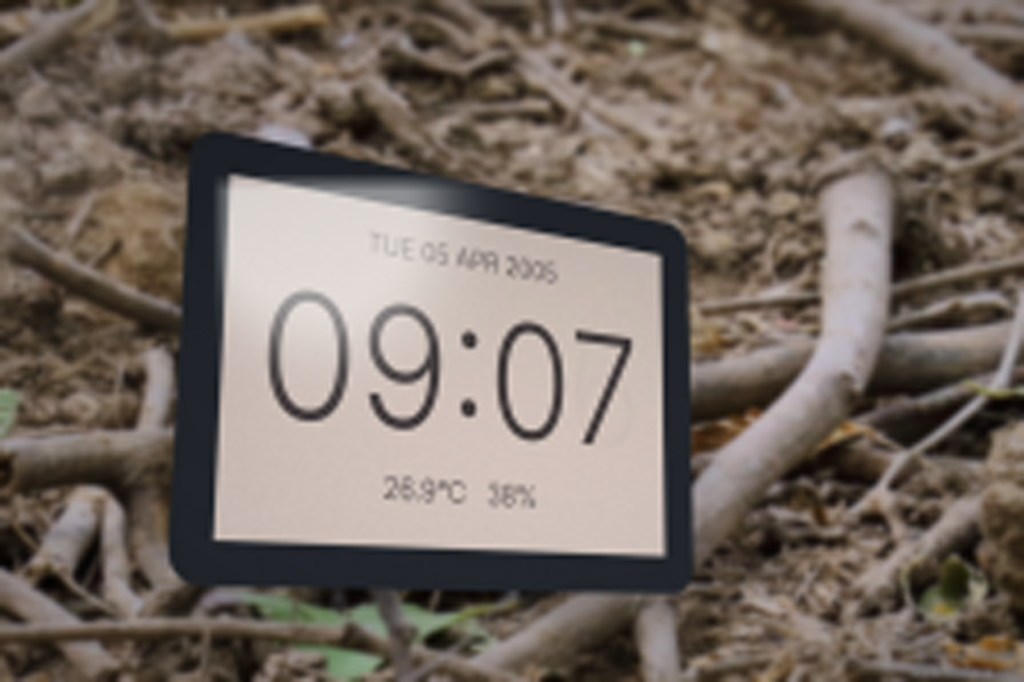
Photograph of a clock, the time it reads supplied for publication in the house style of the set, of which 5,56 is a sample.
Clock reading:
9,07
